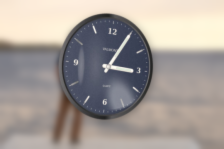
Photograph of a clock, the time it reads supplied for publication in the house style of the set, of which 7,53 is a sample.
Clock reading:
3,05
